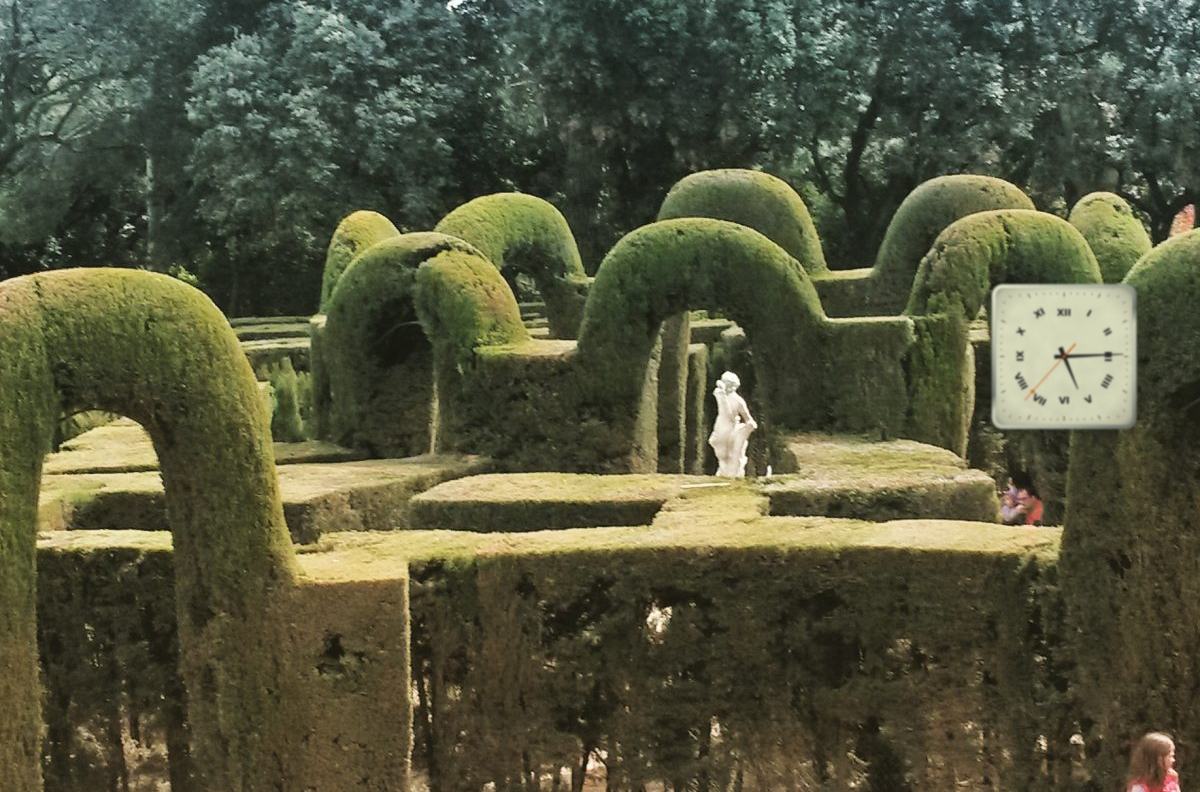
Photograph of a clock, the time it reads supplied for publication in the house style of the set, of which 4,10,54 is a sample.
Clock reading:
5,14,37
